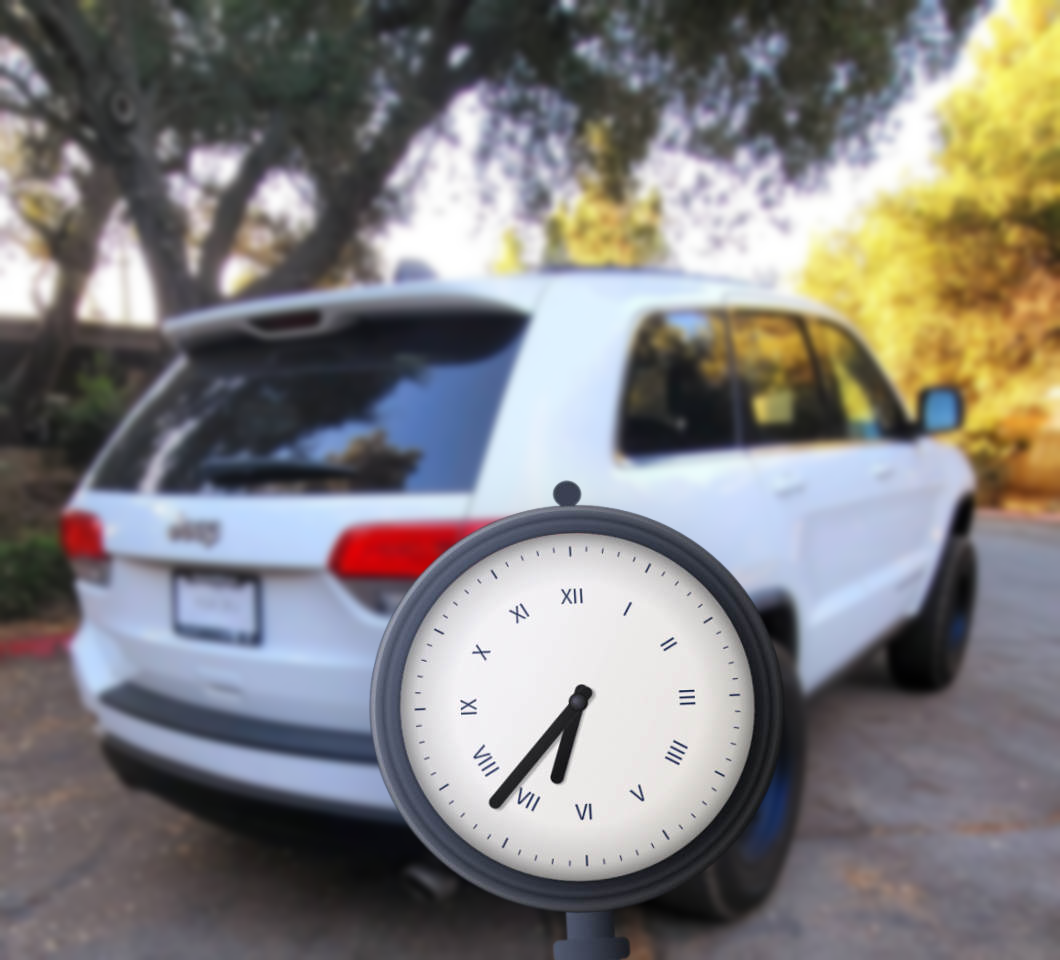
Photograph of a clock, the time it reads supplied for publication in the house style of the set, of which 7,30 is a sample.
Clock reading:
6,37
